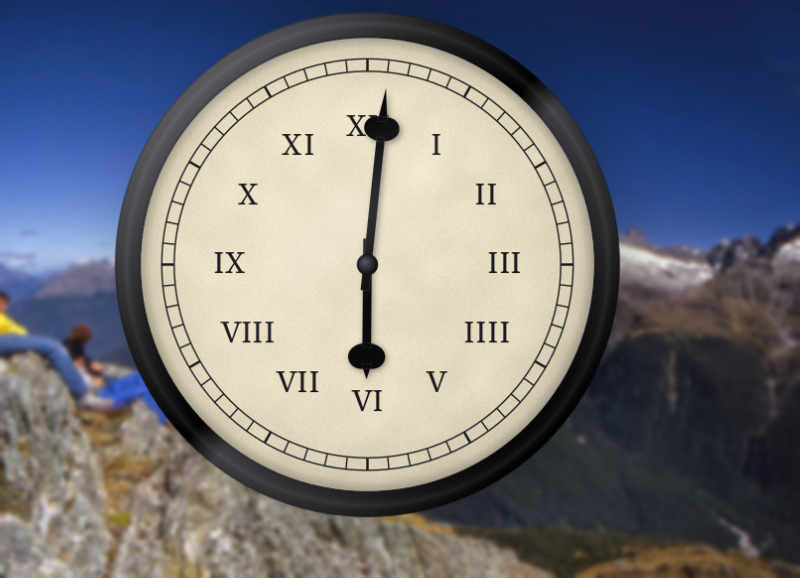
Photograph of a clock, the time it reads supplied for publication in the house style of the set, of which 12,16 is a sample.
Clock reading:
6,01
